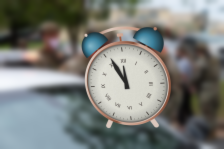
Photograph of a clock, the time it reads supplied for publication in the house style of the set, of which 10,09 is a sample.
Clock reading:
11,56
